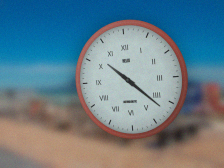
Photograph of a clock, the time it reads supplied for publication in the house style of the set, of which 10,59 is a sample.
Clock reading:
10,22
